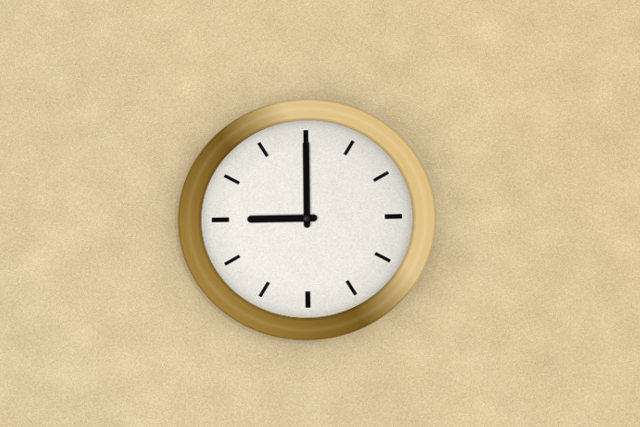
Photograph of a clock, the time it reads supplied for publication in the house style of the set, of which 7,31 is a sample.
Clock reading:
9,00
